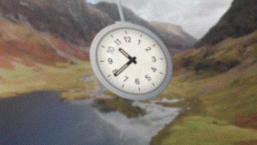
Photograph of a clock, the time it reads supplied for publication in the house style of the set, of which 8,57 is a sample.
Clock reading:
10,39
